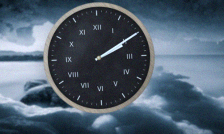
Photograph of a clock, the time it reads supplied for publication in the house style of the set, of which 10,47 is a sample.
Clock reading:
2,10
